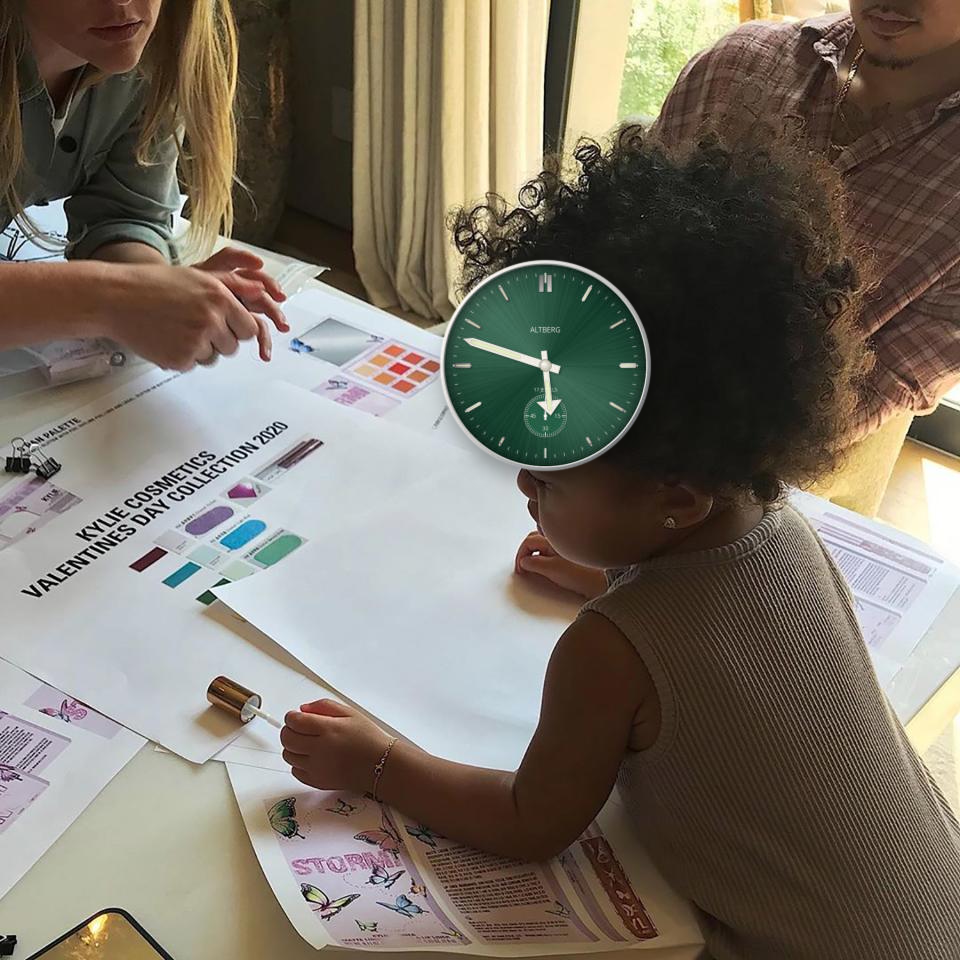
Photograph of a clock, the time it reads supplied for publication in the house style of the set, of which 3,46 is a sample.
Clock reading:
5,48
